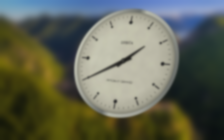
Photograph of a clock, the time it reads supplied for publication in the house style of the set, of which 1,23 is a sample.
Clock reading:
1,40
